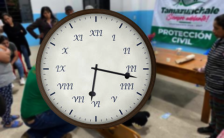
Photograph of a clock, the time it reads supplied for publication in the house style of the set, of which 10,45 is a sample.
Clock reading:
6,17
